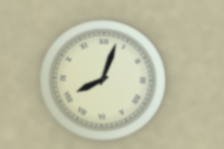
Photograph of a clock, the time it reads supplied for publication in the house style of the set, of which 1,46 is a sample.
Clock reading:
8,03
